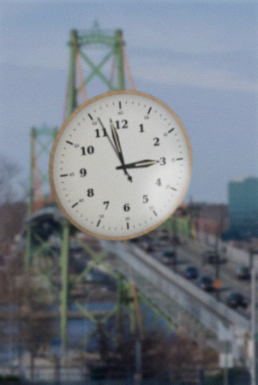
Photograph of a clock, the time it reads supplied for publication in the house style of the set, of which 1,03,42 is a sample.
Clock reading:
2,57,56
